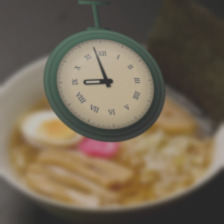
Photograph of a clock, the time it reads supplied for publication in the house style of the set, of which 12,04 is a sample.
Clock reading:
8,58
